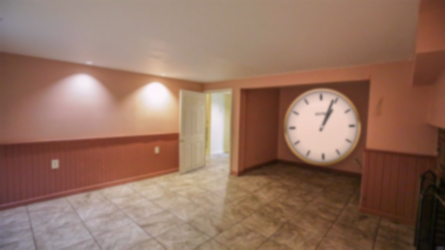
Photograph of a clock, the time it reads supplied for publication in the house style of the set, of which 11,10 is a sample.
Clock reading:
1,04
